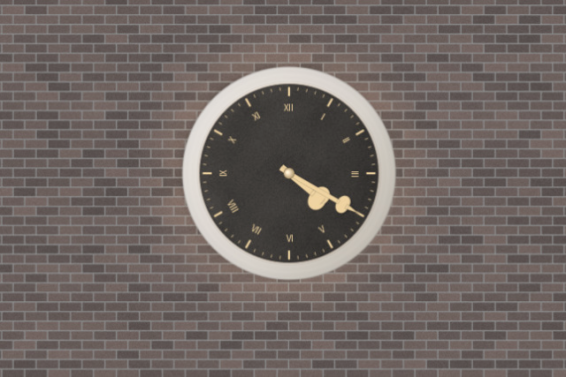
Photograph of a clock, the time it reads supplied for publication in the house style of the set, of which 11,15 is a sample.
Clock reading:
4,20
